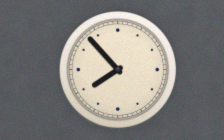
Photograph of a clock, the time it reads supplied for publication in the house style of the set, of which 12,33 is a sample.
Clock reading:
7,53
